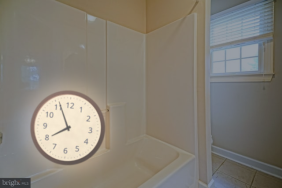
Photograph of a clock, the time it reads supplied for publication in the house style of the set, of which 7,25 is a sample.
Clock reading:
7,56
